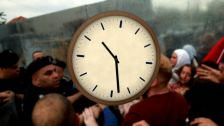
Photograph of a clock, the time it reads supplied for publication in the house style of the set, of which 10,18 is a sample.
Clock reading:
10,28
